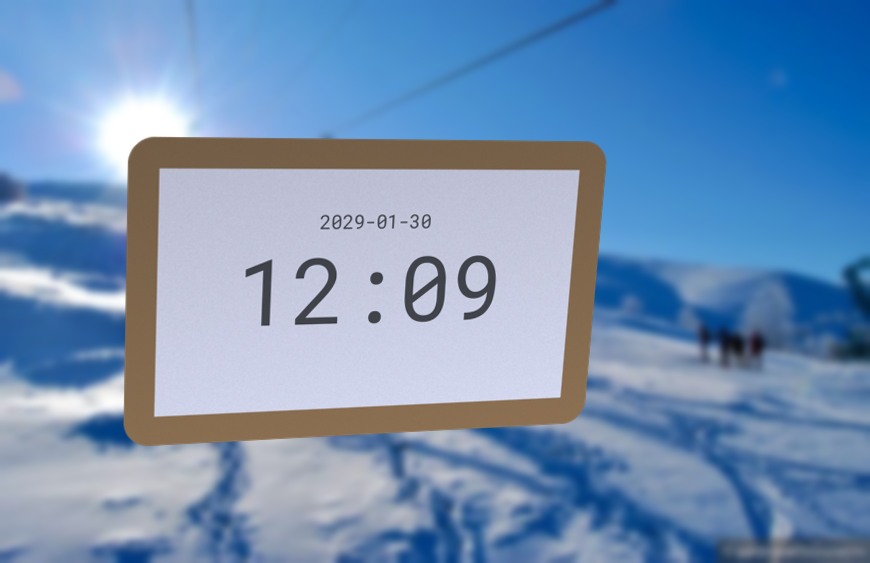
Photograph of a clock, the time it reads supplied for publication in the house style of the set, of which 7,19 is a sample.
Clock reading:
12,09
